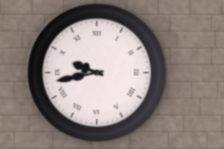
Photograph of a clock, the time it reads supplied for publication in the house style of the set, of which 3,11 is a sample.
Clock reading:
9,43
